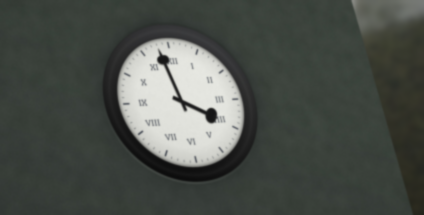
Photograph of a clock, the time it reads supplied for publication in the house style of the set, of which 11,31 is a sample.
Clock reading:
3,58
